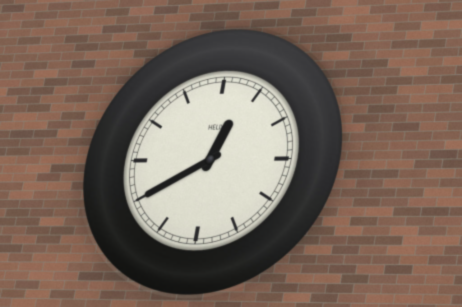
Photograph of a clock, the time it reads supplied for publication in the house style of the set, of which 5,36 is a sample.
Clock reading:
12,40
